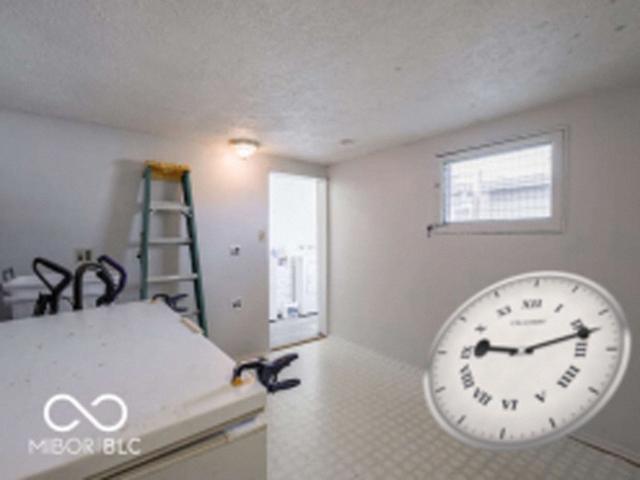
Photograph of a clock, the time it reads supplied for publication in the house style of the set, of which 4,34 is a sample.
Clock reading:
9,12
